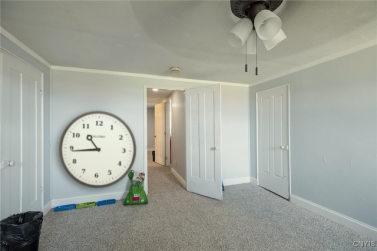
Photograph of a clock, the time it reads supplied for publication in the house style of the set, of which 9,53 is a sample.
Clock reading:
10,44
